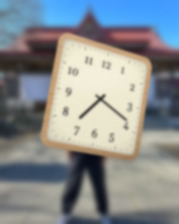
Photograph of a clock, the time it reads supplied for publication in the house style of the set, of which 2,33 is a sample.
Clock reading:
7,19
